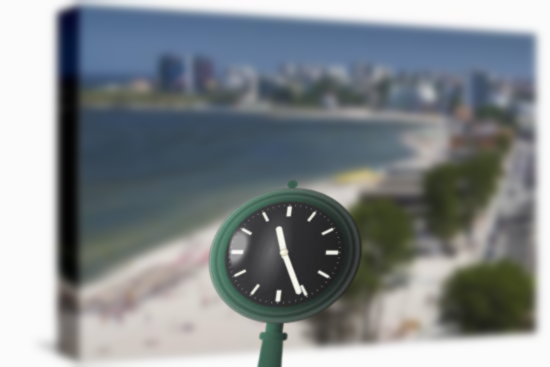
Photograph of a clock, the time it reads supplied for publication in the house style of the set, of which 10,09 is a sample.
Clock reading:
11,26
